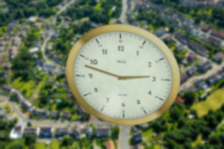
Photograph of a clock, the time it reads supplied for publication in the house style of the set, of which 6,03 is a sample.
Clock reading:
2,48
